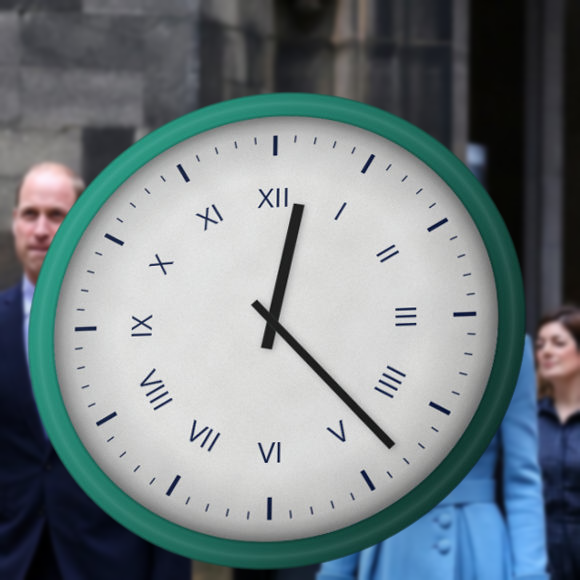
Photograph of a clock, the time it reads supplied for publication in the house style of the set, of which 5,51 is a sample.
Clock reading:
12,23
